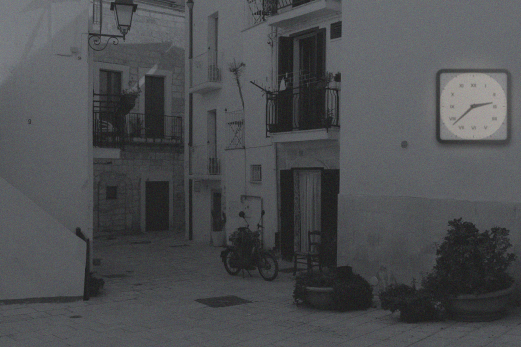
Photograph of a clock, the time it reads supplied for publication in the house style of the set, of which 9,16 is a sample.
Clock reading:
2,38
